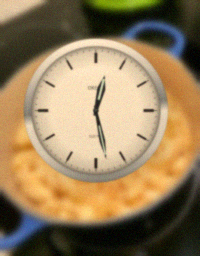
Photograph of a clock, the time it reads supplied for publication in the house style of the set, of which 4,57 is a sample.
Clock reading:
12,28
